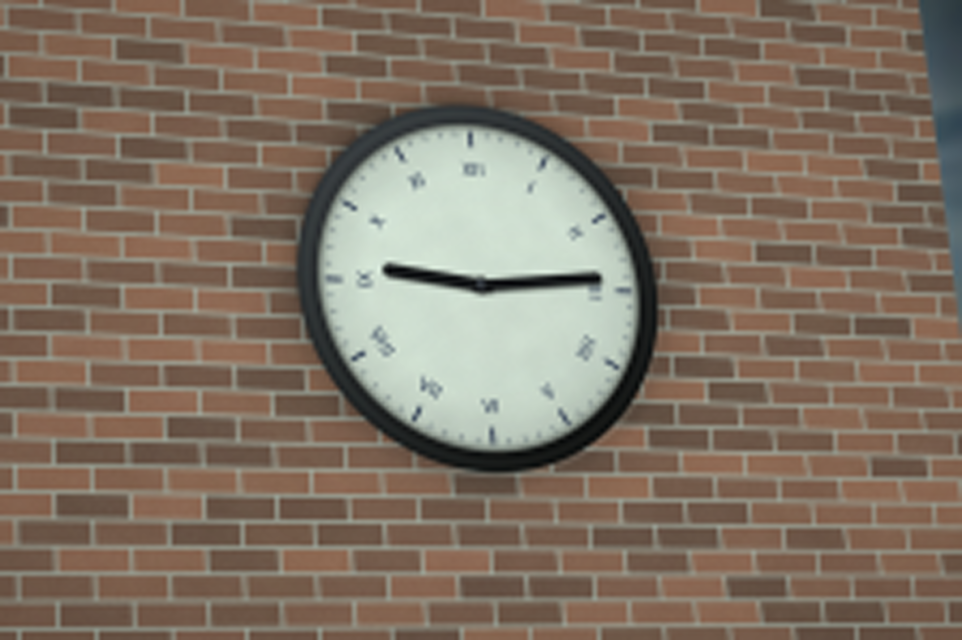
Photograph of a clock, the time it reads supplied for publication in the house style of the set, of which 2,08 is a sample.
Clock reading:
9,14
